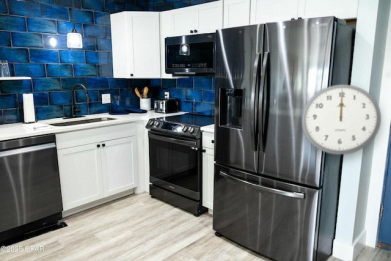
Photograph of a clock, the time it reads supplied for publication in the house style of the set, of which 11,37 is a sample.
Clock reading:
12,00
